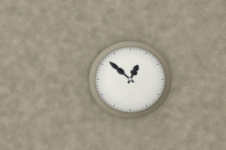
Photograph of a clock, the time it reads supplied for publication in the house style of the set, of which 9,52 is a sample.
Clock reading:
12,52
